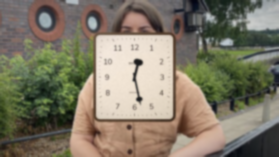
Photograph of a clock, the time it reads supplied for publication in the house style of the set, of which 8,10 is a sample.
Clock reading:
12,28
